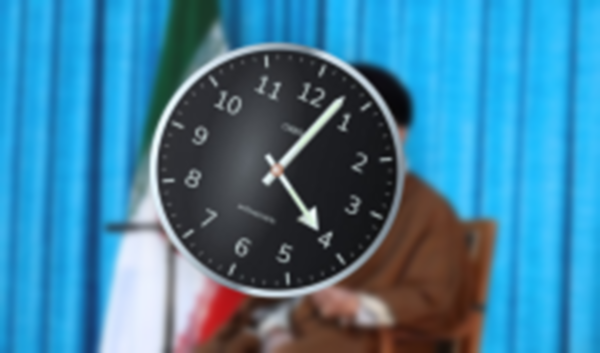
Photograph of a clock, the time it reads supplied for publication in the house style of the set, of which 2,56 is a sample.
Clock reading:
4,03
